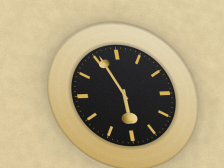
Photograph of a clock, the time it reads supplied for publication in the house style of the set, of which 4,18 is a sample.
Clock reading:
5,56
